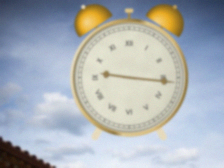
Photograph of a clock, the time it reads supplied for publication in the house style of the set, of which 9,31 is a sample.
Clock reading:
9,16
